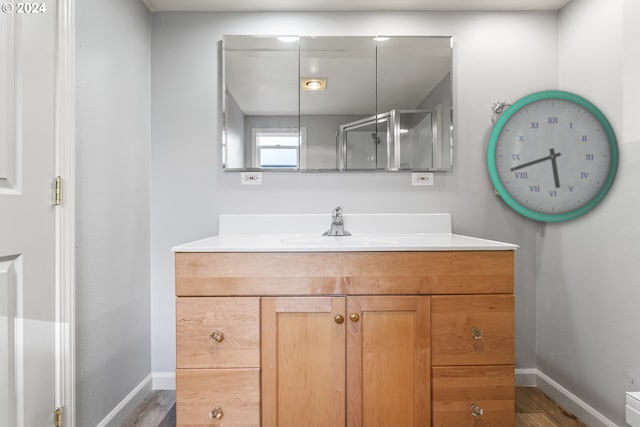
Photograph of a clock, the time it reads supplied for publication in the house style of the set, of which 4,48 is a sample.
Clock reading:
5,42
